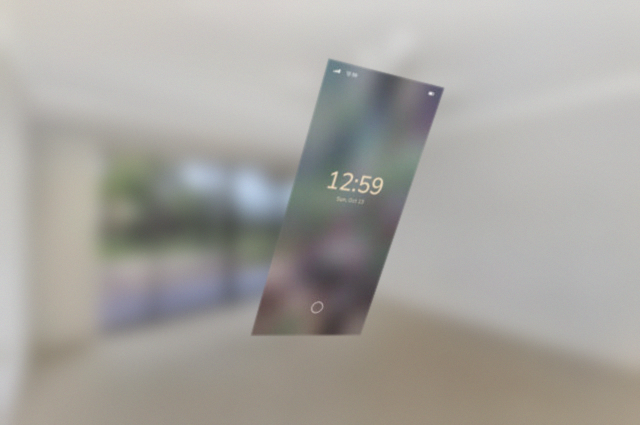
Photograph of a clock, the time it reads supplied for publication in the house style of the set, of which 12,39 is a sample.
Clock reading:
12,59
